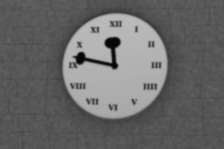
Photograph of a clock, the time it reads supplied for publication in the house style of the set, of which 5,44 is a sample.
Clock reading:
11,47
